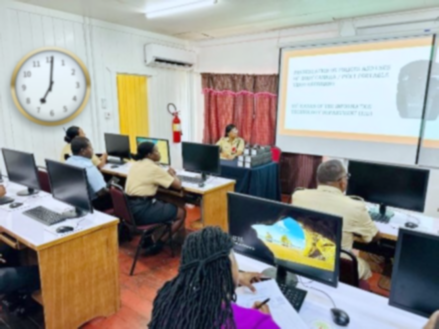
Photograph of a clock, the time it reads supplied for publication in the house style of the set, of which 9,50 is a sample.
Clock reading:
7,01
